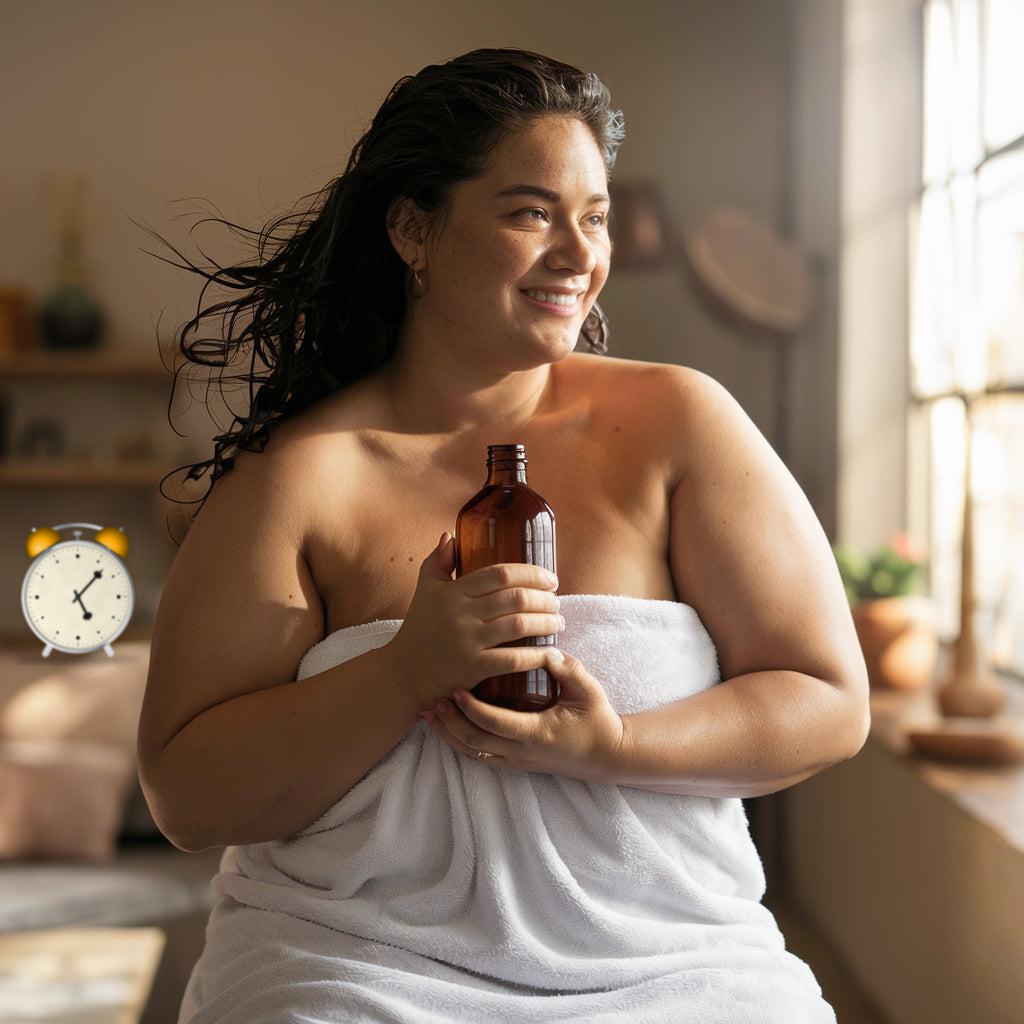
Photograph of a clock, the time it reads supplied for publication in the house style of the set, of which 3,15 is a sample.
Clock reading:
5,07
